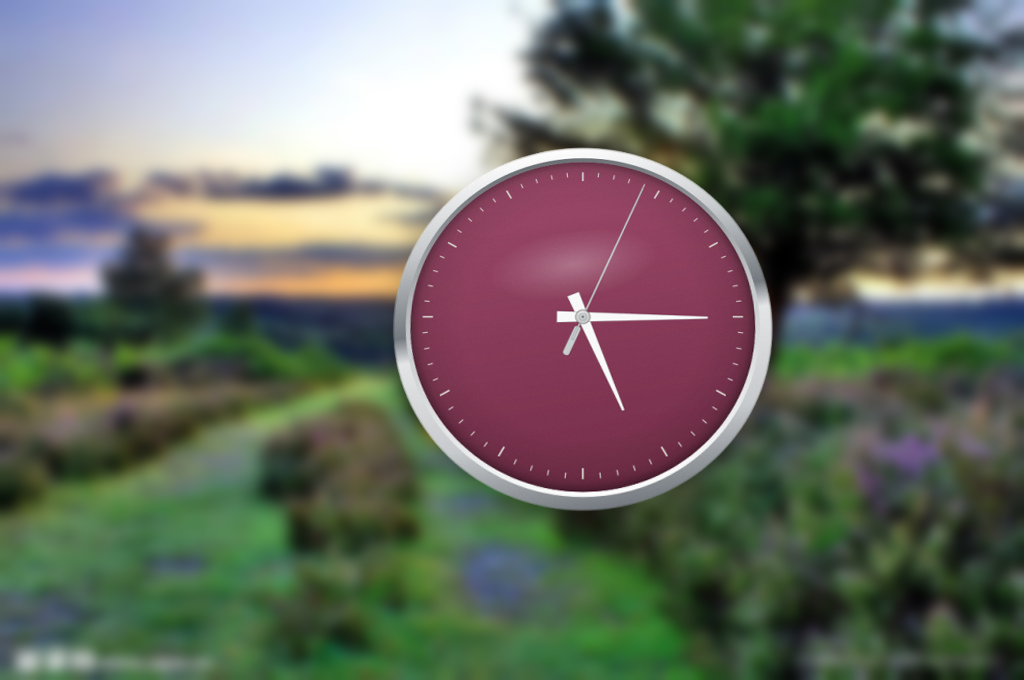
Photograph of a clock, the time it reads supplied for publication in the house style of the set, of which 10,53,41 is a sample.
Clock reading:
5,15,04
